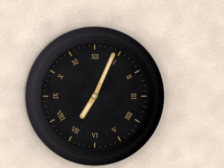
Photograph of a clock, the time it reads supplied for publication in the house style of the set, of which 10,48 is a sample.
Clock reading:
7,04
